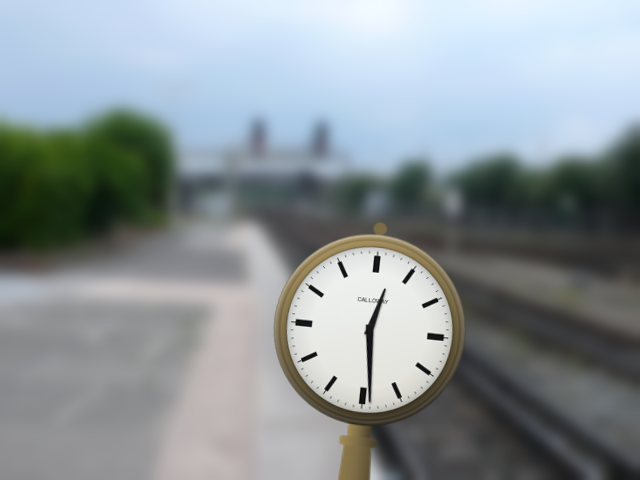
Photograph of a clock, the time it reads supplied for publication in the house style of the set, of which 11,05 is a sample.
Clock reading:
12,29
